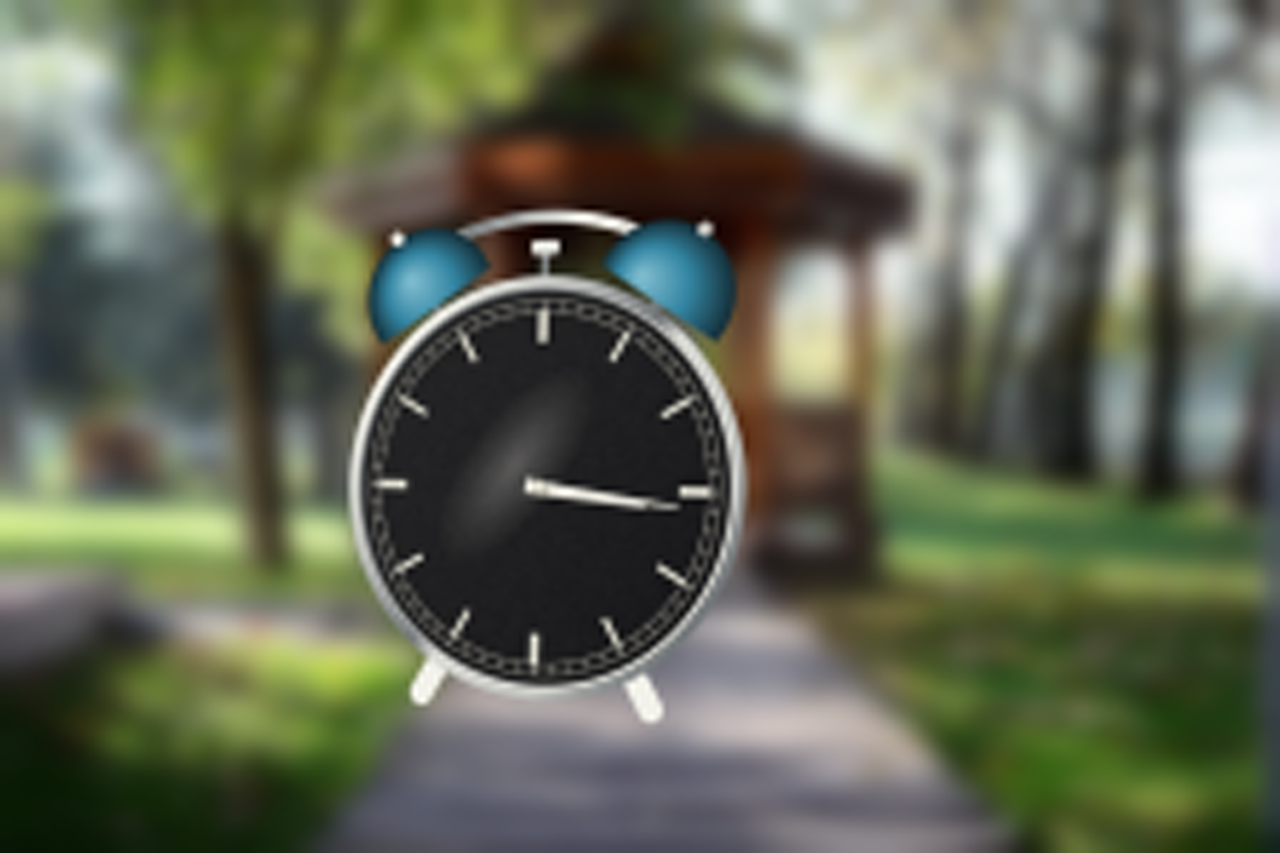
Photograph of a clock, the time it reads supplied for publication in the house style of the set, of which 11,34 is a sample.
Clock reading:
3,16
